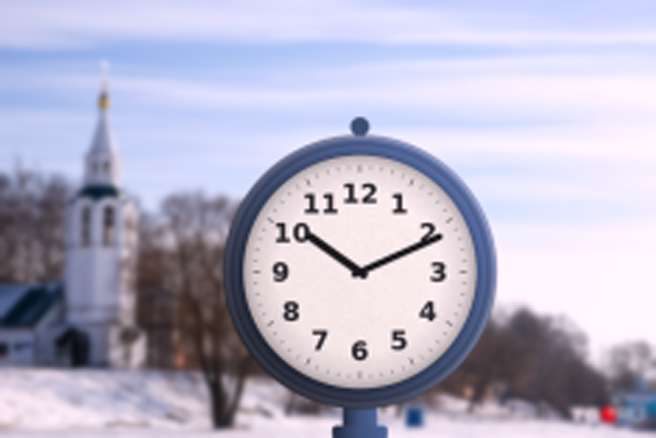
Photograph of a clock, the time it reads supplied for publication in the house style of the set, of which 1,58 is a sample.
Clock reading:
10,11
